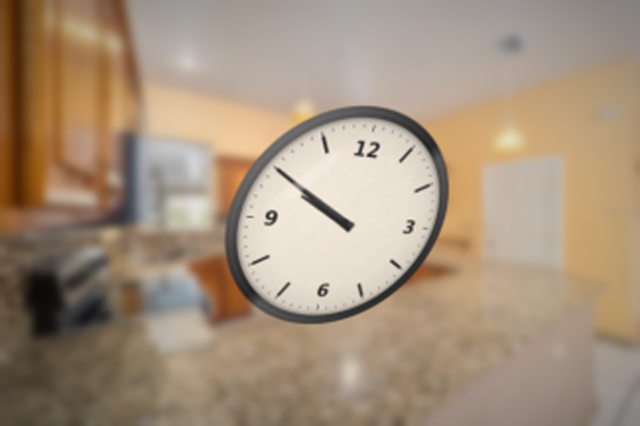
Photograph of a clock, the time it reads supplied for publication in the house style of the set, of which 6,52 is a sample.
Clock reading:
9,50
